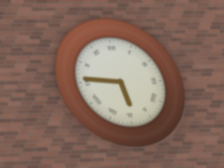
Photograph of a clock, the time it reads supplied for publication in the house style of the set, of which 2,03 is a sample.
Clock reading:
5,46
